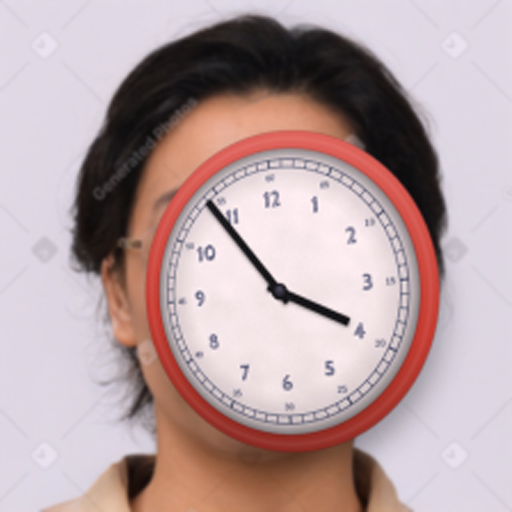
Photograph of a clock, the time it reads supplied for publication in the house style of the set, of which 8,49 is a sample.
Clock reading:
3,54
